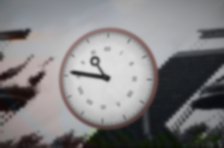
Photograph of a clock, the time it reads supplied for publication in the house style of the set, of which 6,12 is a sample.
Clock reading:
10,46
